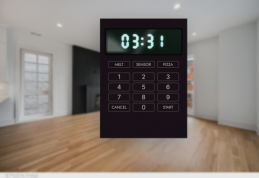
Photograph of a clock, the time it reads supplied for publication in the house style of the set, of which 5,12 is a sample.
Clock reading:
3,31
